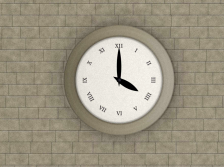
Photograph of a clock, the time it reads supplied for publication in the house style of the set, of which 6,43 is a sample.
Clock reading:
4,00
